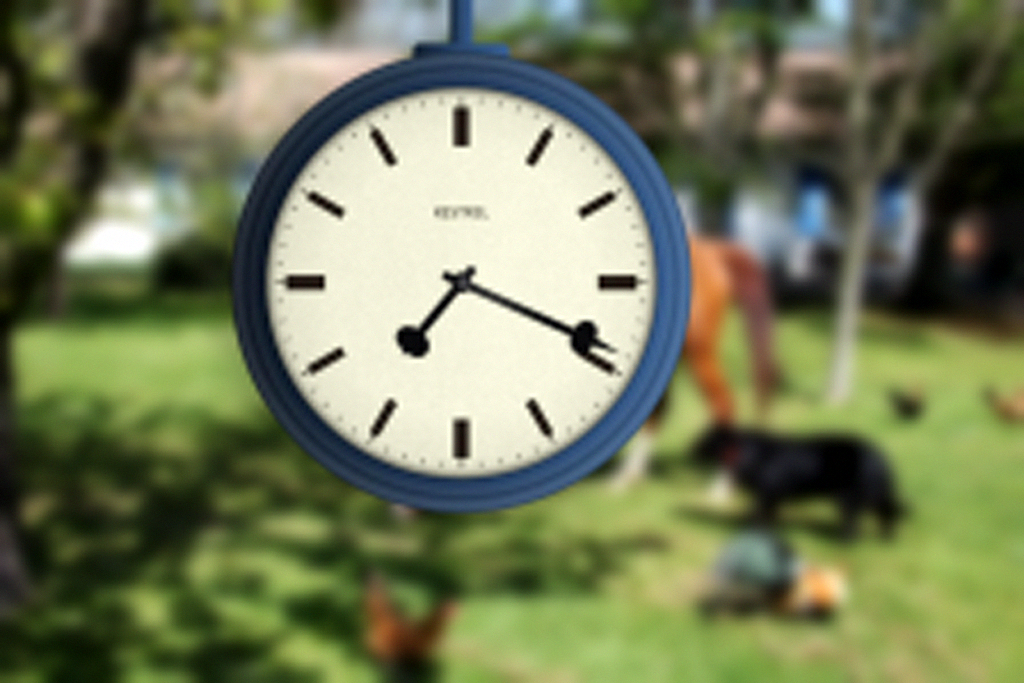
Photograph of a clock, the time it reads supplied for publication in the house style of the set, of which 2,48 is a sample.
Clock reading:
7,19
